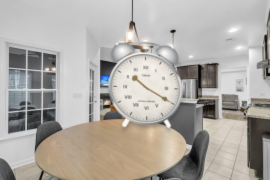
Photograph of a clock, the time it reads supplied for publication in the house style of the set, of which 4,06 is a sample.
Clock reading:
10,20
